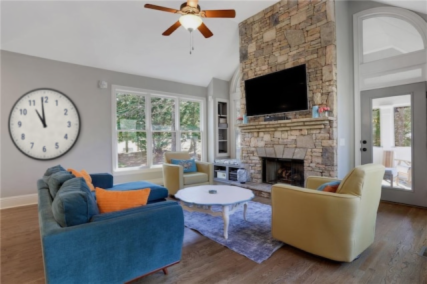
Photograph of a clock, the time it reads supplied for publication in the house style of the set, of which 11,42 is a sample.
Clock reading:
10,59
